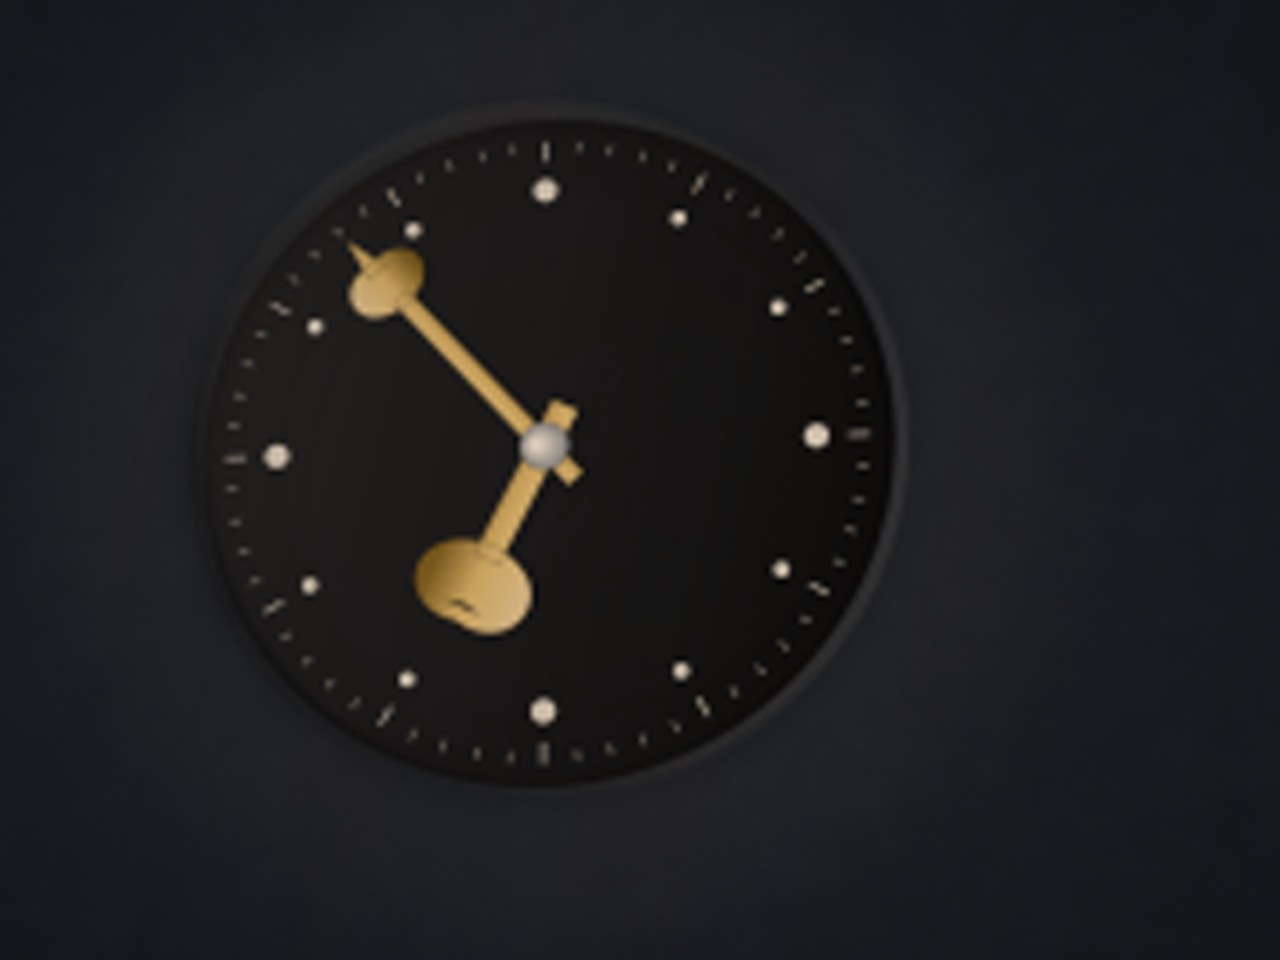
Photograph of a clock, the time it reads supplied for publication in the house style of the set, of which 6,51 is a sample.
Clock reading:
6,53
